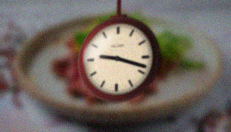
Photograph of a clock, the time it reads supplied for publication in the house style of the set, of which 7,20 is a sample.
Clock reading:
9,18
